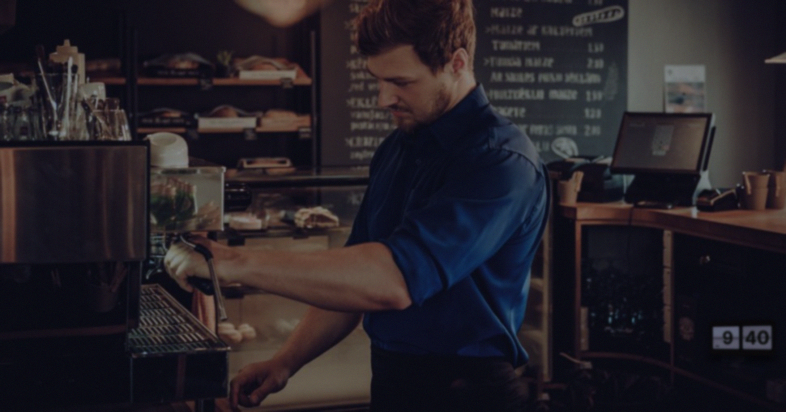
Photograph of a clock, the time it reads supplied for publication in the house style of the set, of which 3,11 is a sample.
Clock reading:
9,40
